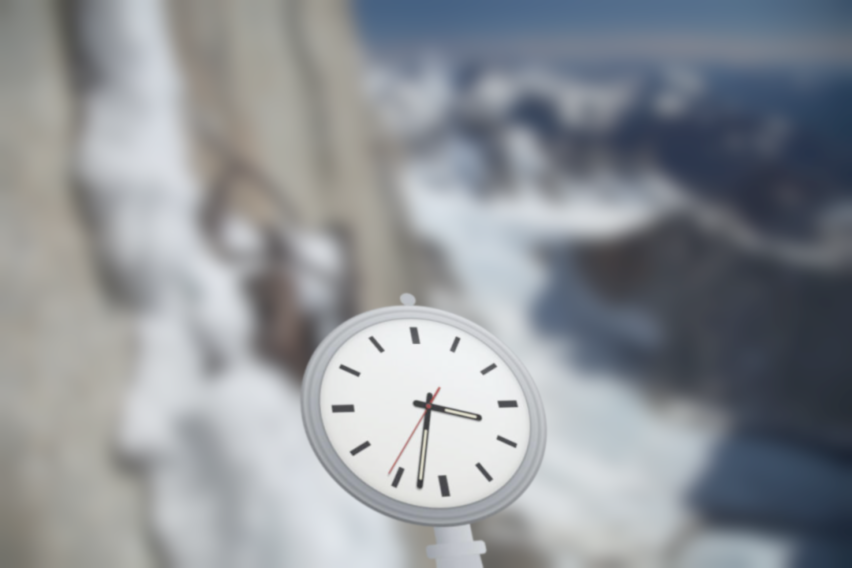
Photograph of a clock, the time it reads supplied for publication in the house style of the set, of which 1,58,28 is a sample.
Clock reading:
3,32,36
